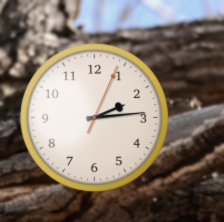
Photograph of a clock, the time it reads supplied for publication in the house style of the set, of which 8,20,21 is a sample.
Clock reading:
2,14,04
